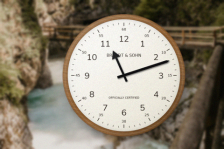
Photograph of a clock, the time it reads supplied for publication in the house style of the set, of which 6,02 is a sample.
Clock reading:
11,12
